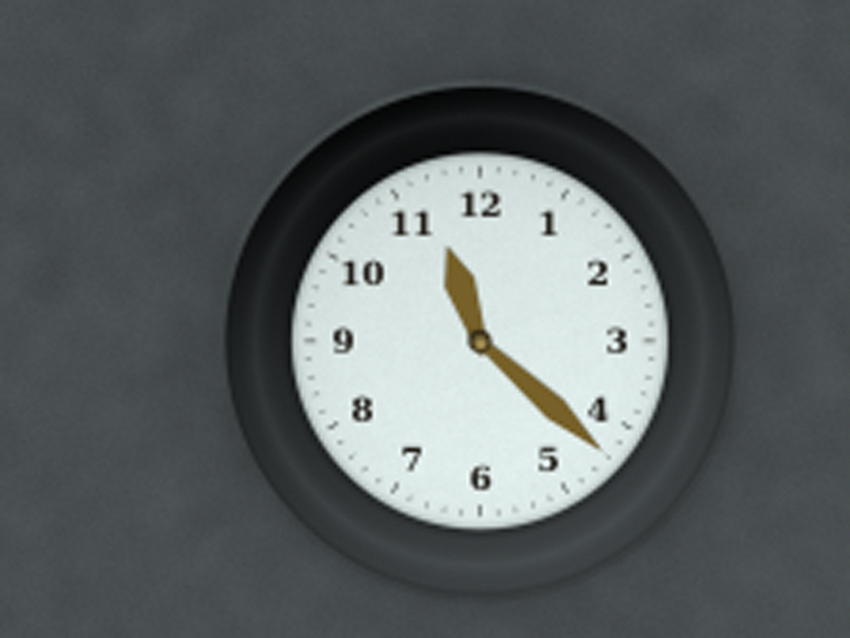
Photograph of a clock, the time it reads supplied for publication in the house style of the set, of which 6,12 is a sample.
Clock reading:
11,22
